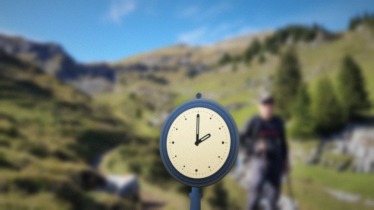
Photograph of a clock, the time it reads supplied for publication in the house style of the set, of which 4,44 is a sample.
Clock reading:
2,00
